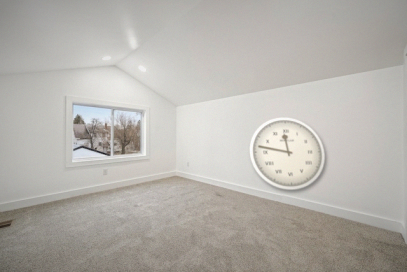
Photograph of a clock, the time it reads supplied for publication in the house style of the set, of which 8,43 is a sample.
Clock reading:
11,47
